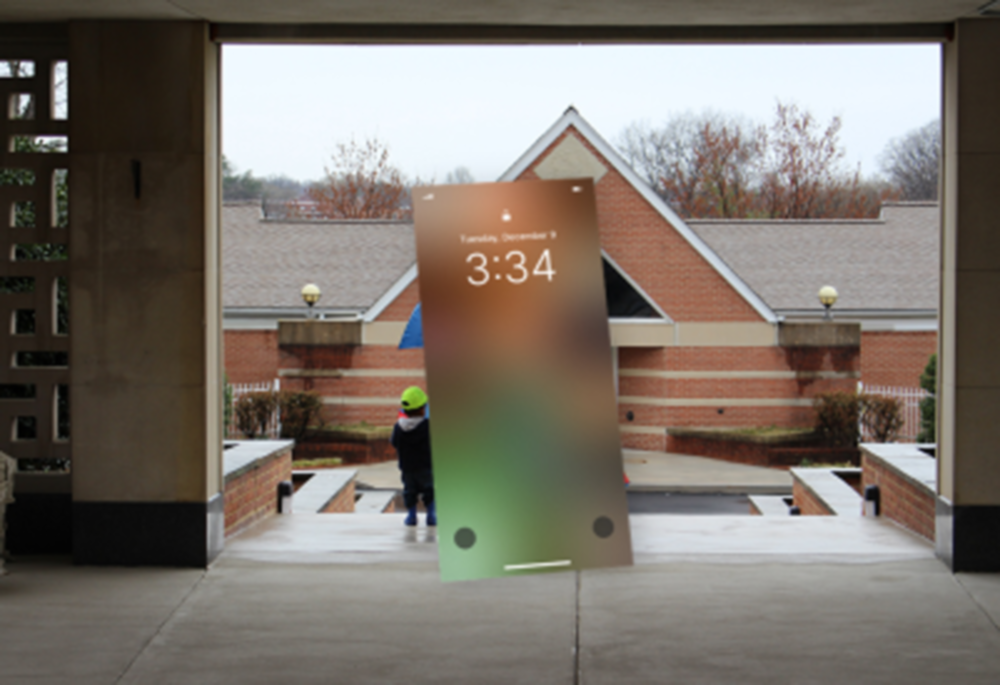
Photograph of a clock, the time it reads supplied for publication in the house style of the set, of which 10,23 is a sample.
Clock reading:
3,34
